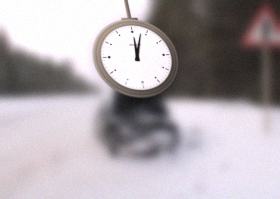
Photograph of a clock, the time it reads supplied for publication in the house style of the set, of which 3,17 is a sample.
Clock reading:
12,03
